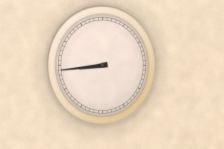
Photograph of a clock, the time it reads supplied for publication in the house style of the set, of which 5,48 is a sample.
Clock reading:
8,44
